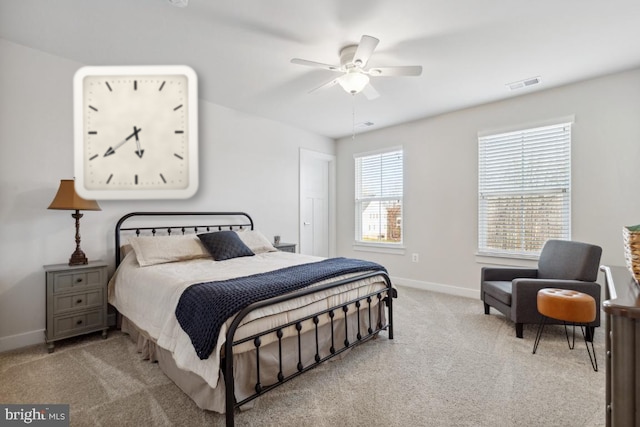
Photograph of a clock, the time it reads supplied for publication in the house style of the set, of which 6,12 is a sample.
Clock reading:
5,39
